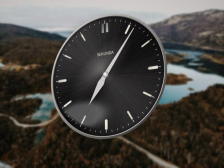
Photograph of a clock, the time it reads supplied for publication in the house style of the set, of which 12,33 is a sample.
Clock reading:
7,06
